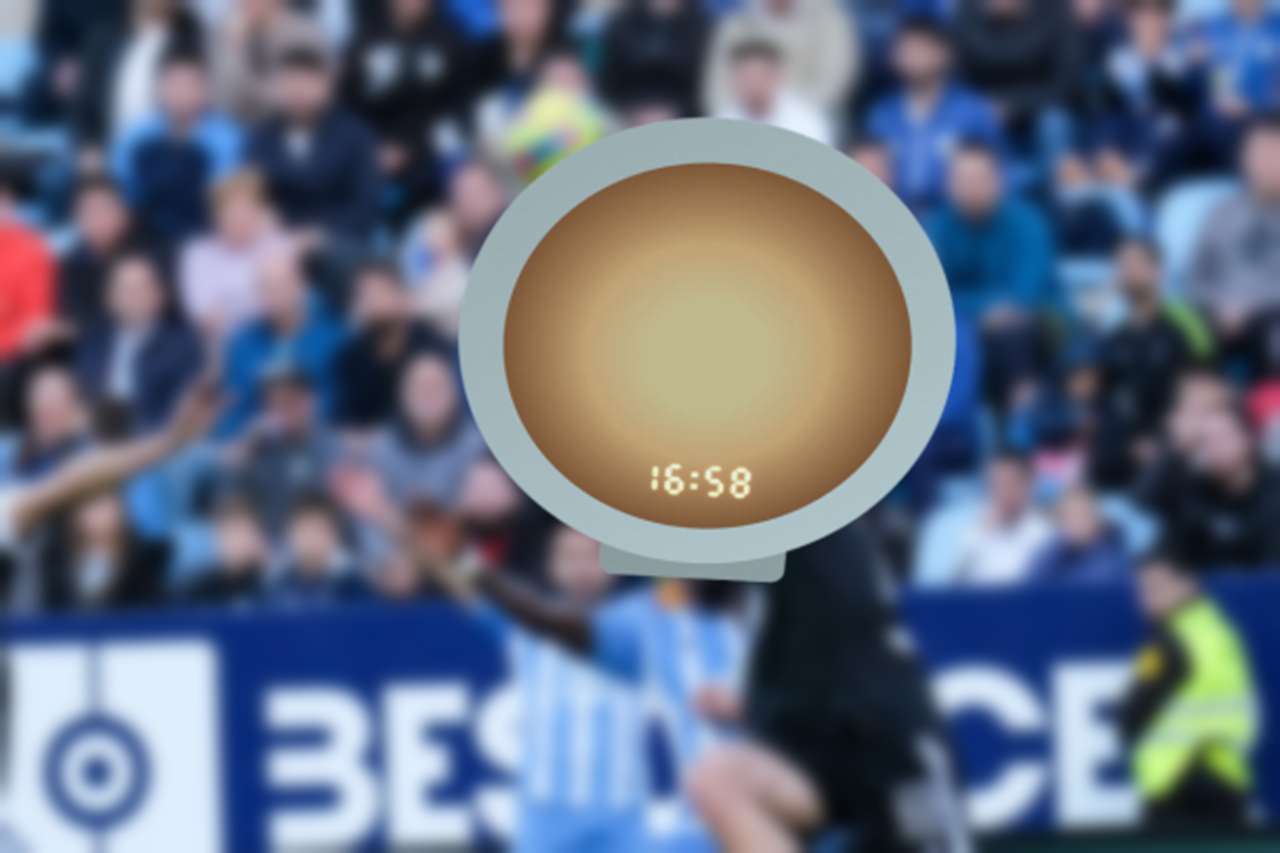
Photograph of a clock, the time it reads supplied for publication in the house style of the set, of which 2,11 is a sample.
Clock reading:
16,58
